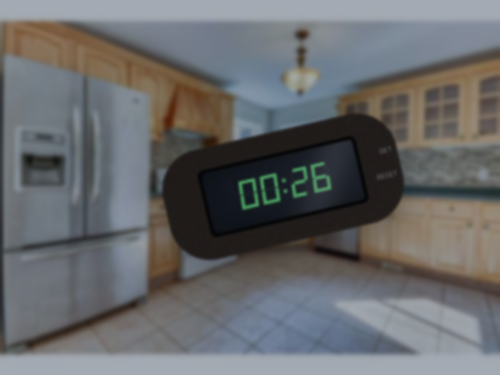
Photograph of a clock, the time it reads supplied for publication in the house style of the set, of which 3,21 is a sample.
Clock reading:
0,26
